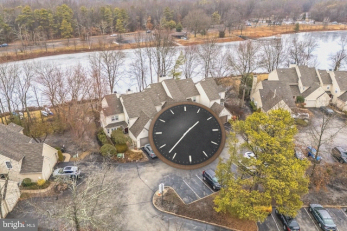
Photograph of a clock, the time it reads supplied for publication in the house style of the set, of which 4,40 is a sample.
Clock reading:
1,37
